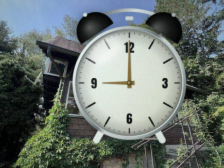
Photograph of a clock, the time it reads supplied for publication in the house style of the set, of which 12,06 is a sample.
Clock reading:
9,00
